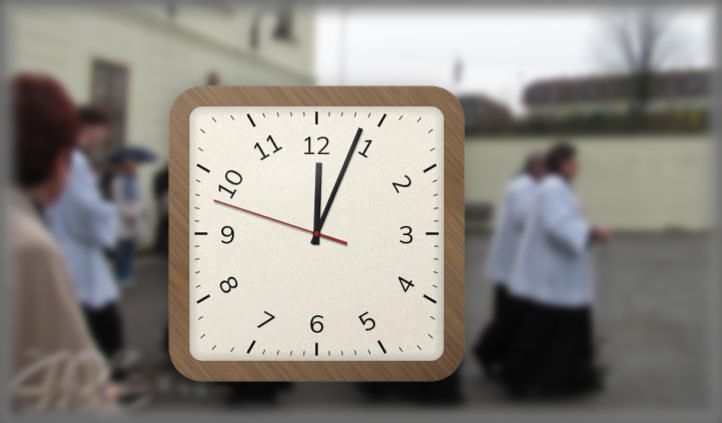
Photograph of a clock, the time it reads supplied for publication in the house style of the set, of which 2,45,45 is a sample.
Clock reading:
12,03,48
